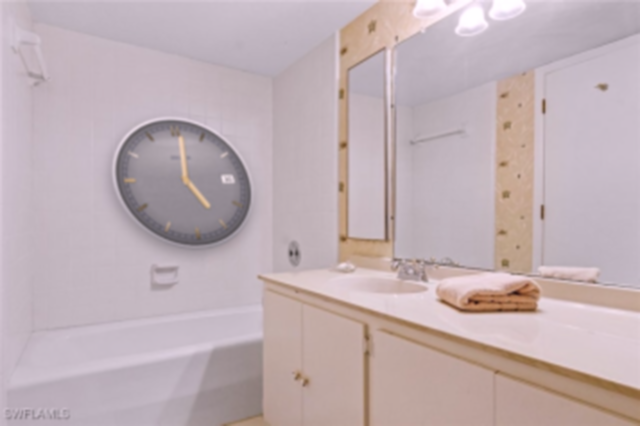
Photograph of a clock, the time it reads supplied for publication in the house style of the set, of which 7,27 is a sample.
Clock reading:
5,01
